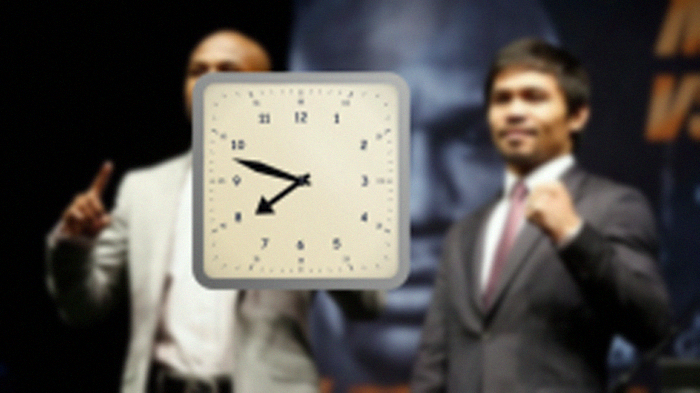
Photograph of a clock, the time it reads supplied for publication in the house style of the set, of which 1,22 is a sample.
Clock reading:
7,48
